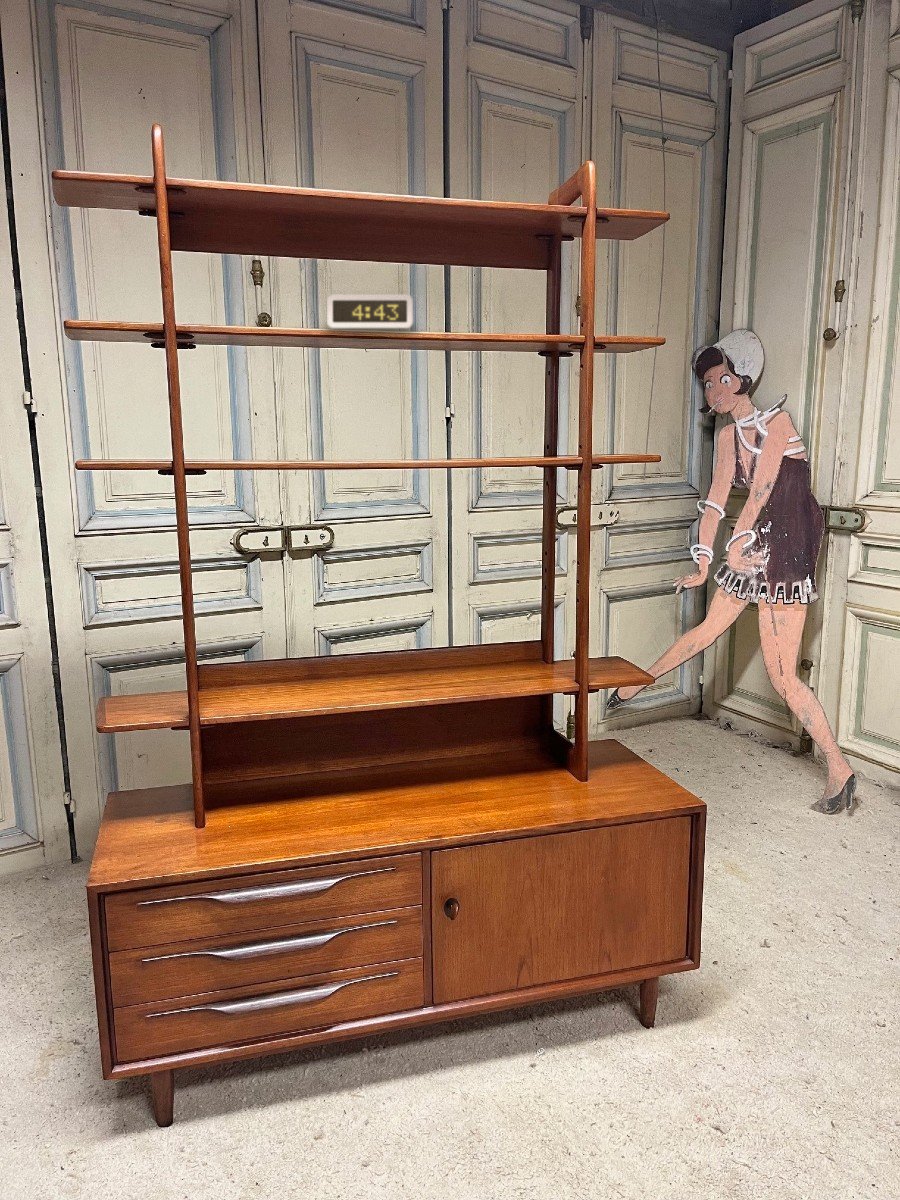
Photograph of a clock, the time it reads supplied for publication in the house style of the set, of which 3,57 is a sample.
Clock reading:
4,43
